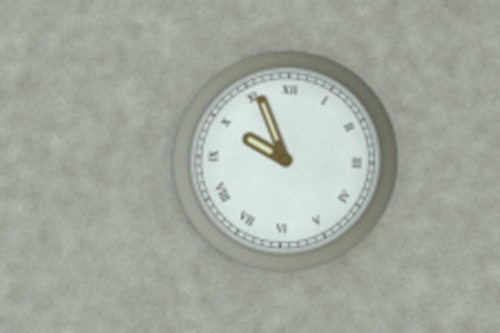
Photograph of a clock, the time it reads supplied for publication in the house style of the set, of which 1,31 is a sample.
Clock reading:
9,56
